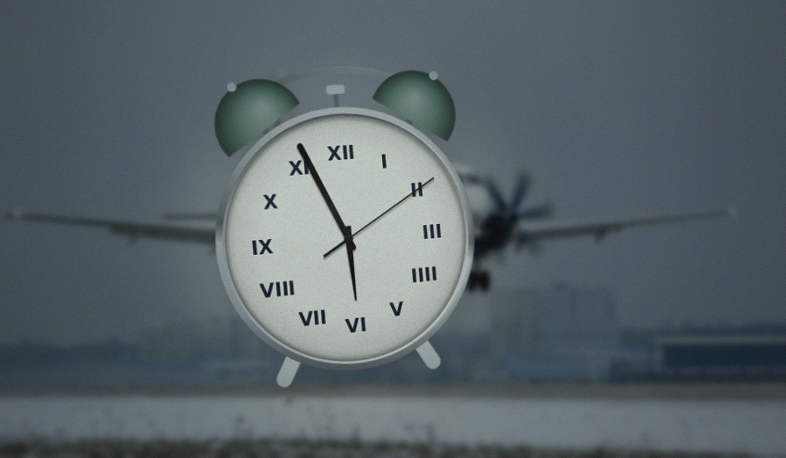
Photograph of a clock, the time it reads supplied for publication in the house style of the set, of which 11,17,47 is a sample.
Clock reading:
5,56,10
